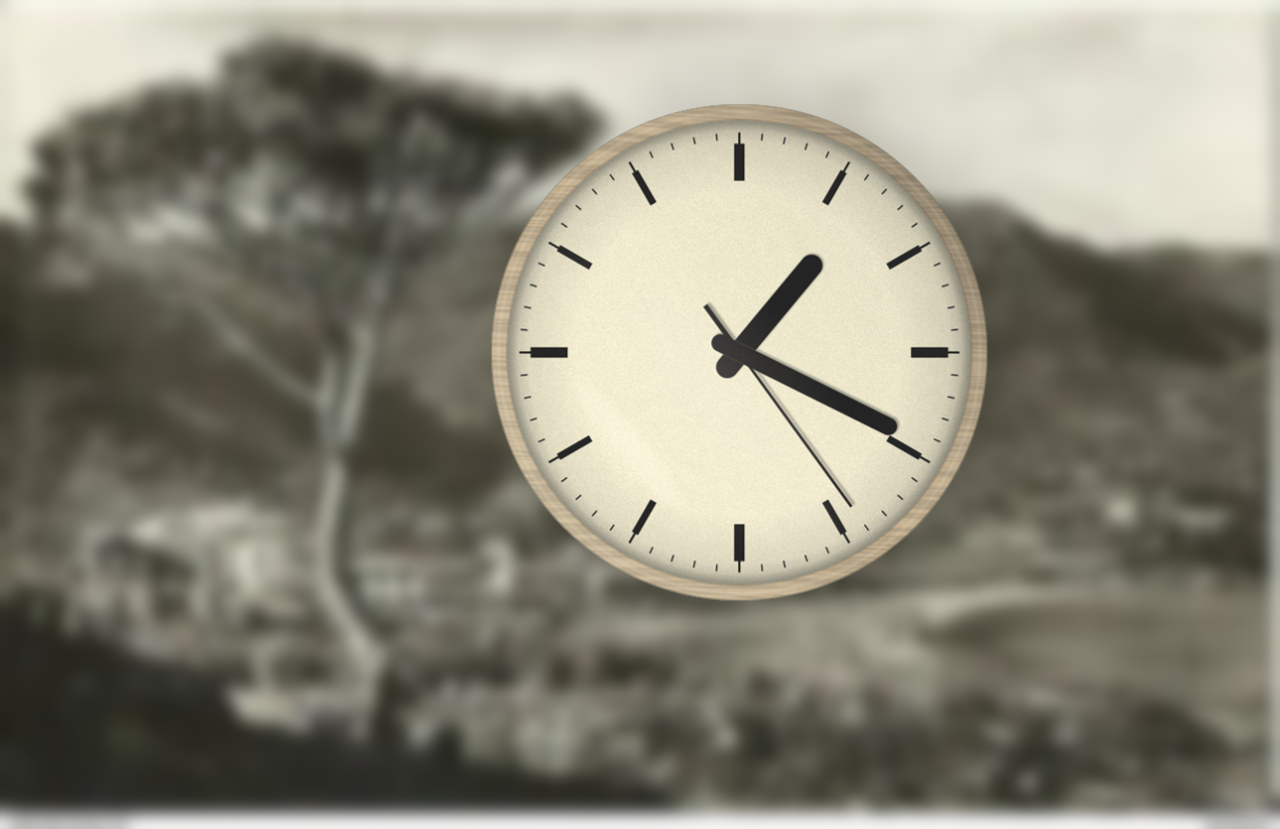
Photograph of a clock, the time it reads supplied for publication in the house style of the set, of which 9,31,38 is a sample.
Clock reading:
1,19,24
